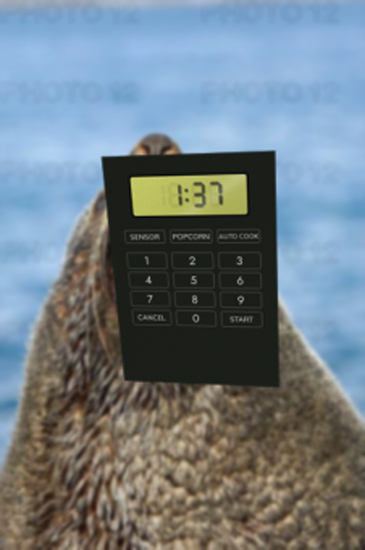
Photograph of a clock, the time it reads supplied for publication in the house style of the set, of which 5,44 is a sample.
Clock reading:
1,37
